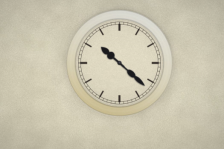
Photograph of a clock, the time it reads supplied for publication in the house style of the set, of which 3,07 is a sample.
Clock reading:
10,22
